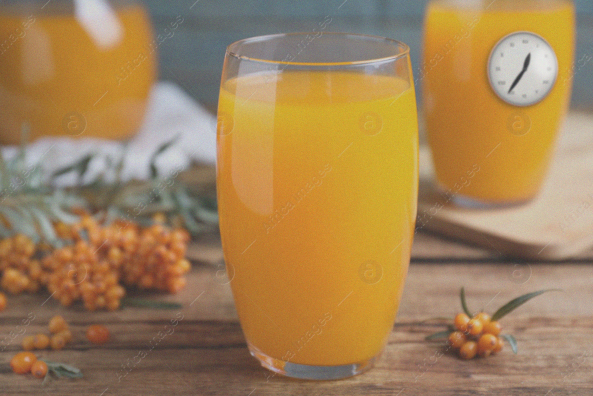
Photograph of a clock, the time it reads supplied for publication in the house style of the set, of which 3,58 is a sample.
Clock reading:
12,36
